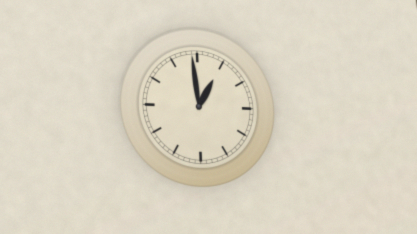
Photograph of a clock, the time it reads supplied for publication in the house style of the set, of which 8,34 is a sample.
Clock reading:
12,59
